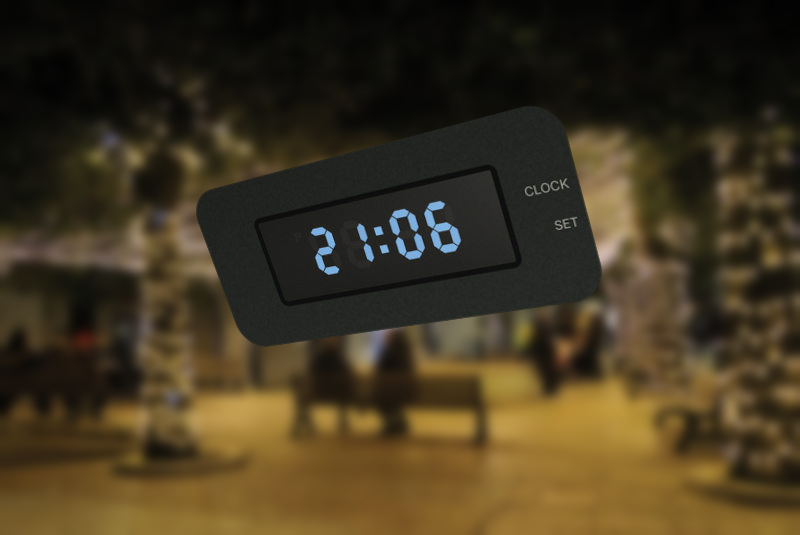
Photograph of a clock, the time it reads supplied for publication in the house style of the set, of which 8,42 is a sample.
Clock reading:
21,06
